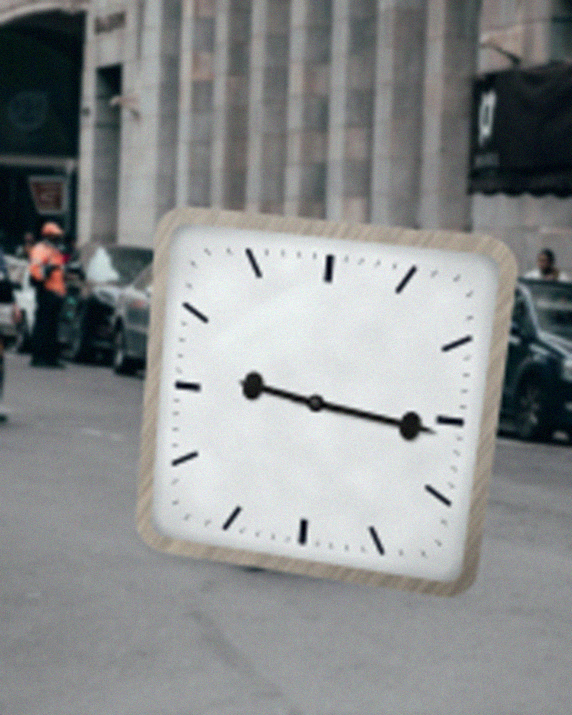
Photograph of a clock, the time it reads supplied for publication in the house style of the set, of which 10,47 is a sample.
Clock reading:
9,16
